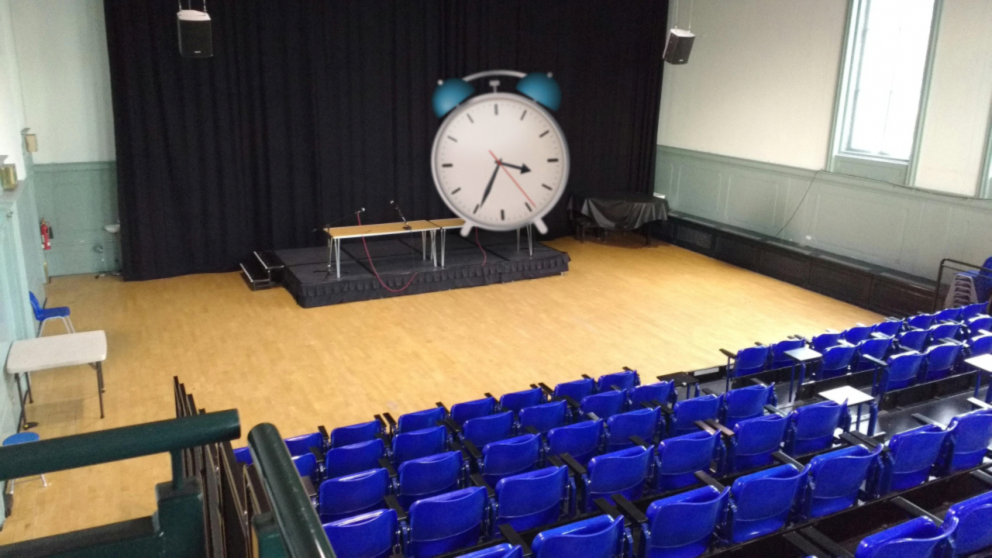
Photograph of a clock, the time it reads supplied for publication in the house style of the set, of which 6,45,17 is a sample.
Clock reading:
3,34,24
